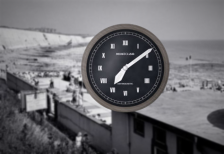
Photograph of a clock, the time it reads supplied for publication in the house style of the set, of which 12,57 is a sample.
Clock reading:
7,09
